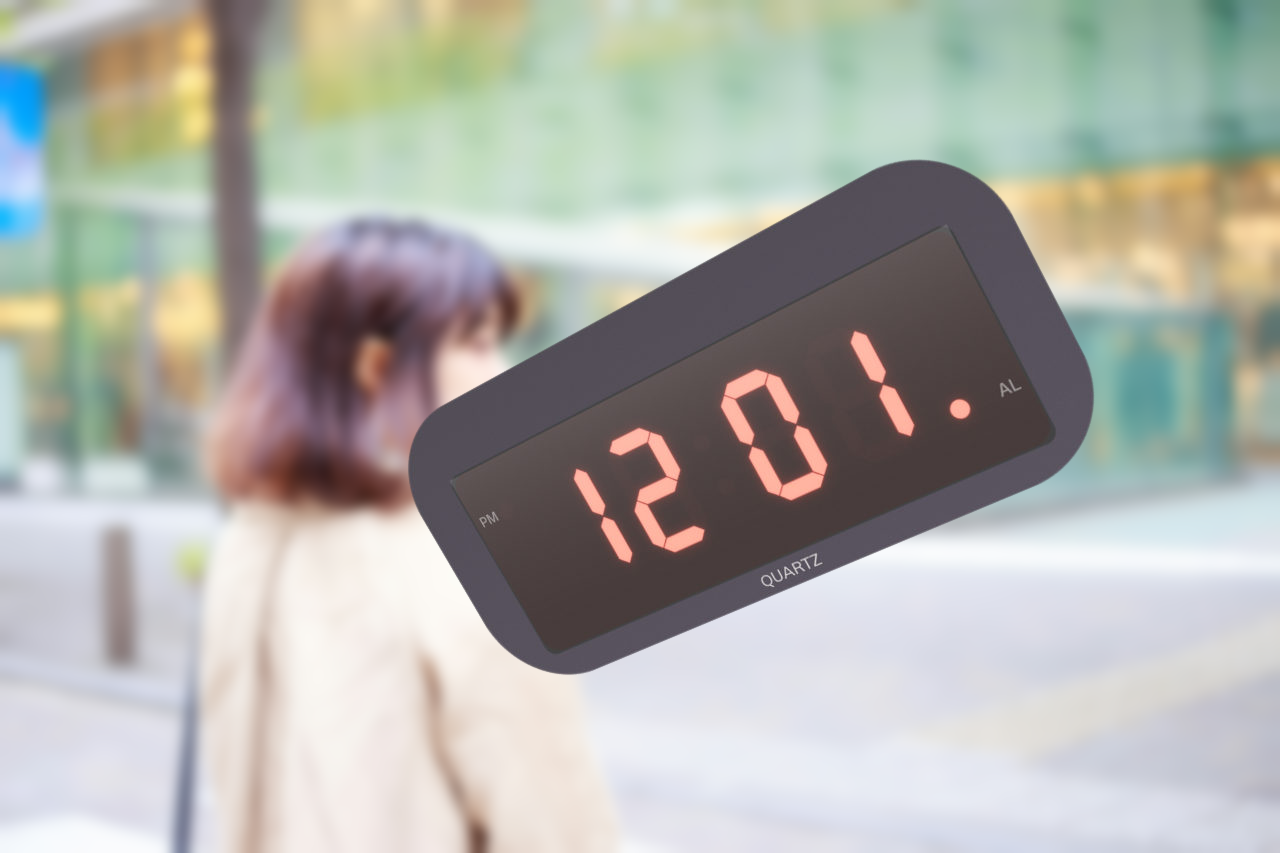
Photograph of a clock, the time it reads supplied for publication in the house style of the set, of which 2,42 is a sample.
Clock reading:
12,01
